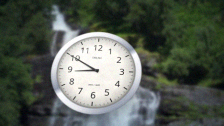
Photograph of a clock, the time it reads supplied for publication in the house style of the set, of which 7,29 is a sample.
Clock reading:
8,50
